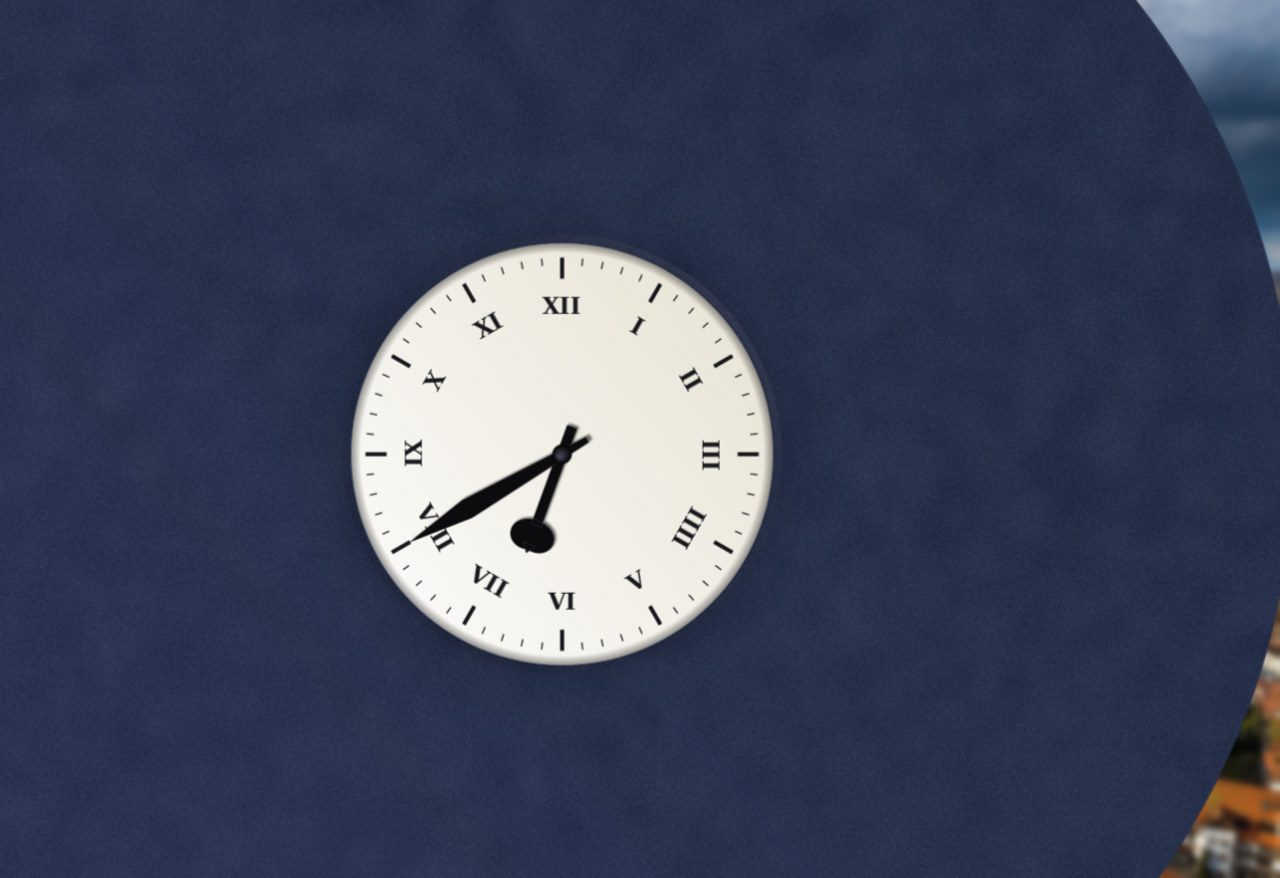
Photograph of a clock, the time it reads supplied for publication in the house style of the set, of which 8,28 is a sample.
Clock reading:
6,40
